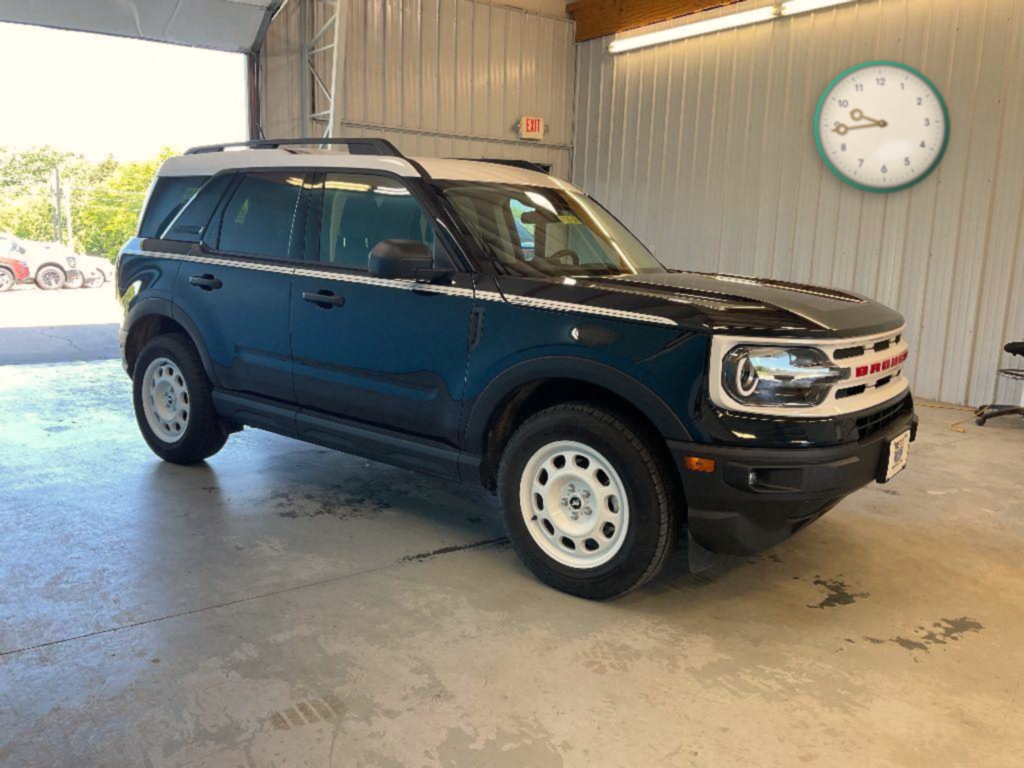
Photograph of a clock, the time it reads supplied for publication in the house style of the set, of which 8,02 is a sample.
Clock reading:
9,44
